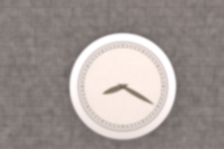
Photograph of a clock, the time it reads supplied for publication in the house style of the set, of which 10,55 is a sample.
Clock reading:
8,20
